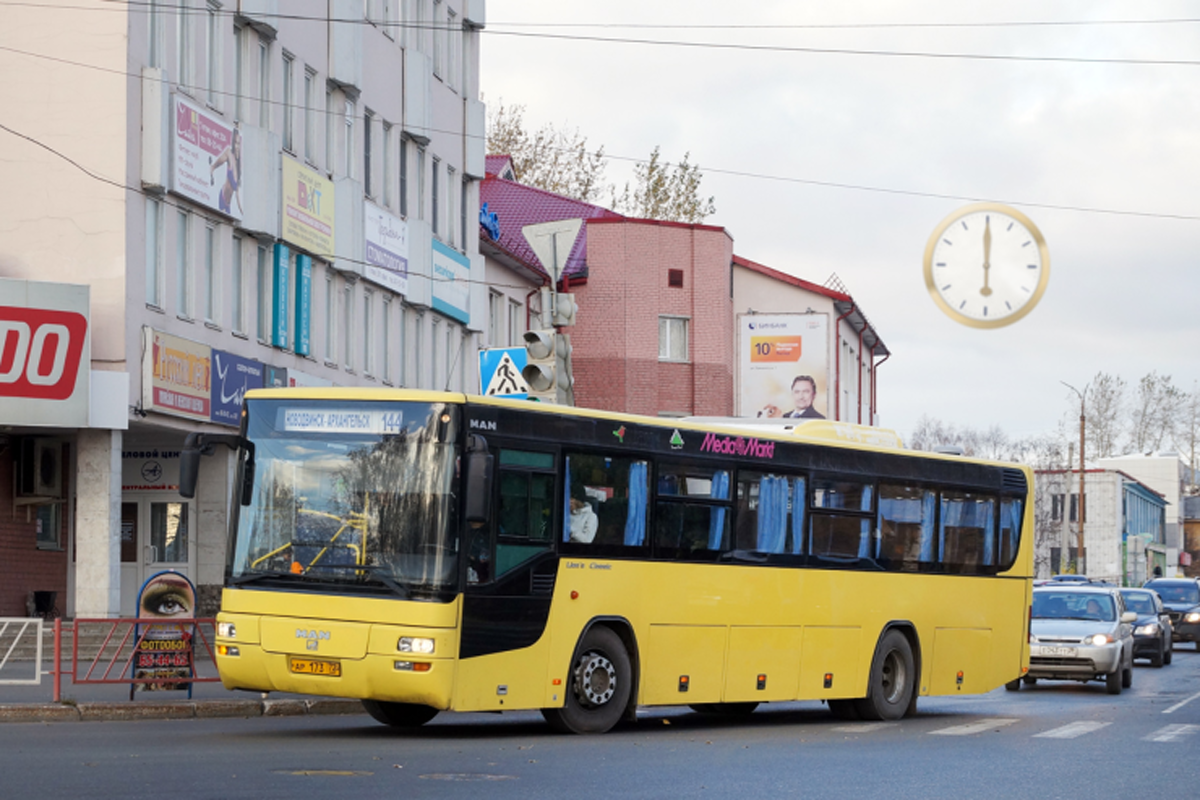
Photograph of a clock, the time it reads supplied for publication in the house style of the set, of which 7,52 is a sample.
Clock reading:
6,00
